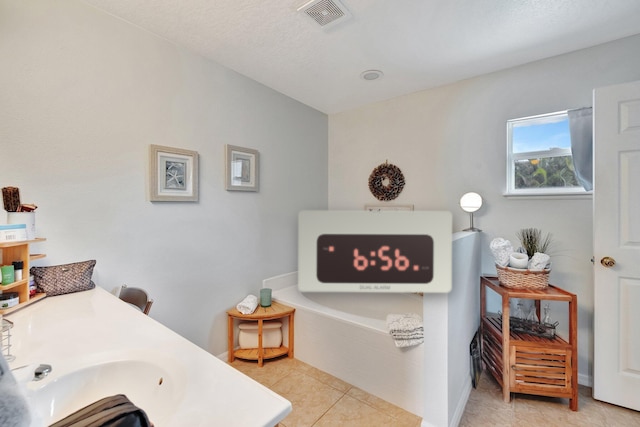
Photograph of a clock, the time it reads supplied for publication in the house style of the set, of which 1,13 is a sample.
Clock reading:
6,56
